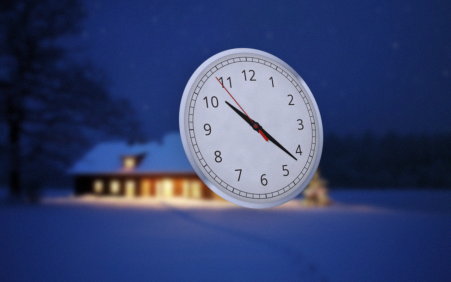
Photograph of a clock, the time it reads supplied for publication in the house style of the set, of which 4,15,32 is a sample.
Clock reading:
10,21,54
